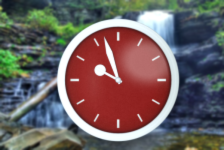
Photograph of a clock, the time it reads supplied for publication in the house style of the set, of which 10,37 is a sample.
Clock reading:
9,57
